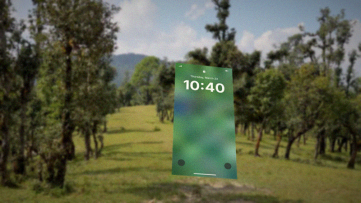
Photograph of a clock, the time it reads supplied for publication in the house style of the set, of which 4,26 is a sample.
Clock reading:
10,40
